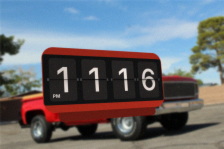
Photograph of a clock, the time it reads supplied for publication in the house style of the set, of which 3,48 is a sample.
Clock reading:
11,16
